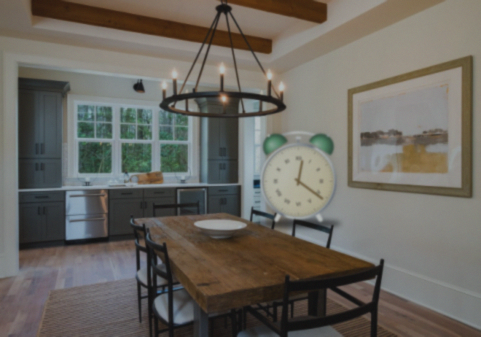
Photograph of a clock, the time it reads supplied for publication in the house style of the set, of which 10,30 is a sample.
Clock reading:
12,21
